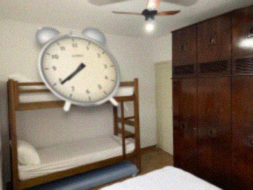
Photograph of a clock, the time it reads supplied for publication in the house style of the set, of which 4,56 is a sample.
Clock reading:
7,39
